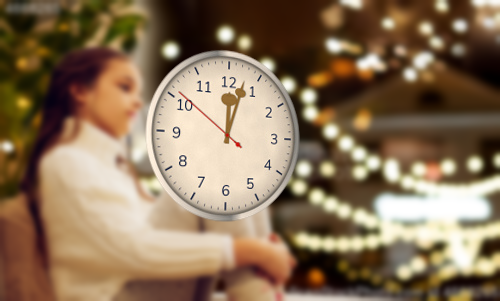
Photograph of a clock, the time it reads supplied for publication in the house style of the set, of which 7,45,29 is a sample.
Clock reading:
12,02,51
